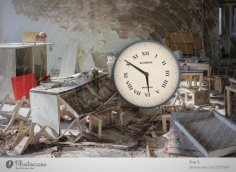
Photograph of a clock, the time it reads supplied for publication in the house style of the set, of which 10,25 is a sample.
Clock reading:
5,51
